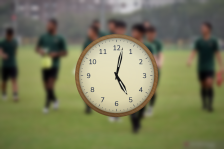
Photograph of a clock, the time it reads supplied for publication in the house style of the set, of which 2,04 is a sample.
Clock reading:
5,02
